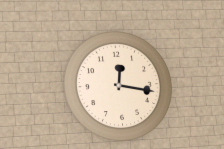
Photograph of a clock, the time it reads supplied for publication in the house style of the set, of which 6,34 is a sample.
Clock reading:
12,17
